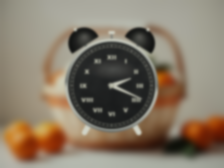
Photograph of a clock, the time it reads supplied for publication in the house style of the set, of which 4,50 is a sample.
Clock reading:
2,19
